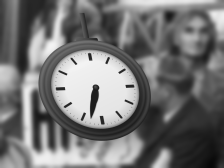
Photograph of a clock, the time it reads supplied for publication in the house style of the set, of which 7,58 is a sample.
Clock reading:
6,33
